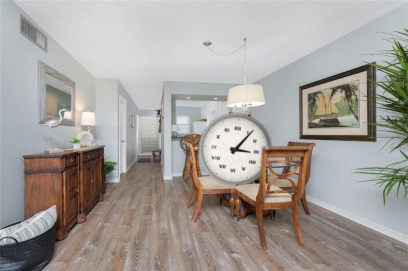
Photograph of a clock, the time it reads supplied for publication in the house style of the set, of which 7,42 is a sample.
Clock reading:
3,06
